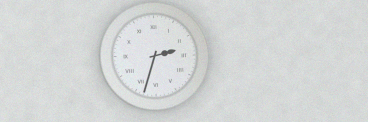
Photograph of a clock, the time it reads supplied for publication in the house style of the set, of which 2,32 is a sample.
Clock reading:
2,33
